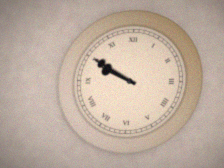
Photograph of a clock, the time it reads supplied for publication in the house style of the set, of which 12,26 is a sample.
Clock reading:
9,50
